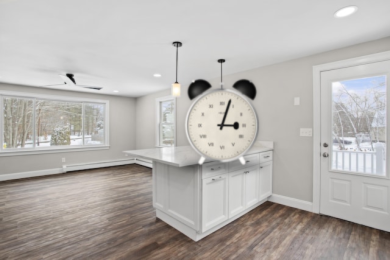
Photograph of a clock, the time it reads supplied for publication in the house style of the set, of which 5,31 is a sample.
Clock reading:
3,03
